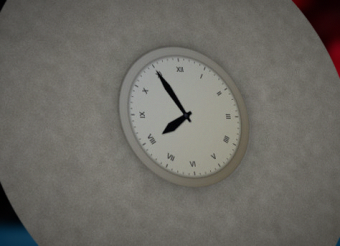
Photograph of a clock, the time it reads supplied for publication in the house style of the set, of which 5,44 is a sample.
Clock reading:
7,55
